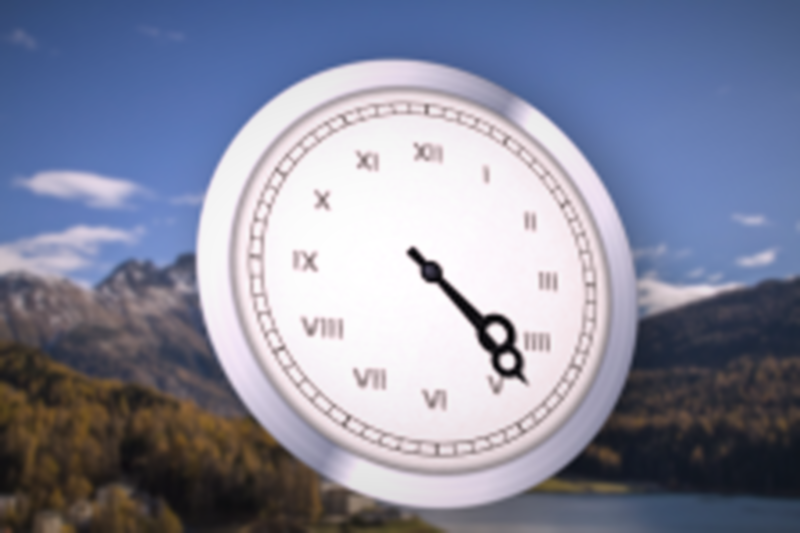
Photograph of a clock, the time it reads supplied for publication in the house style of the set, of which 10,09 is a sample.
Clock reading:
4,23
